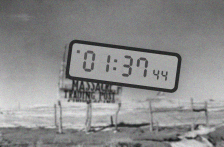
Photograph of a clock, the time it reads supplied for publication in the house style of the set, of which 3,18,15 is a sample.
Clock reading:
1,37,44
